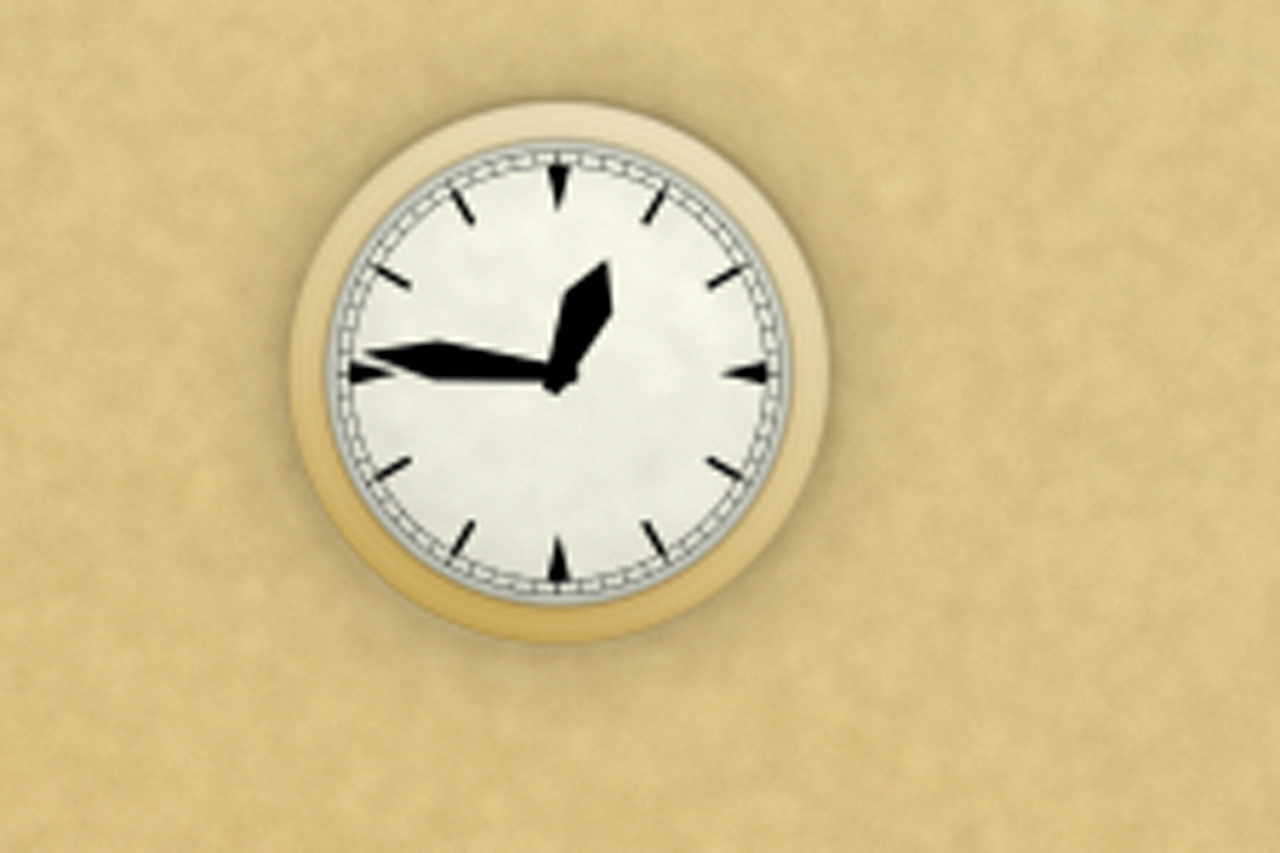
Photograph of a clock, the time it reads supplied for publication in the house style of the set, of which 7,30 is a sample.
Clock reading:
12,46
